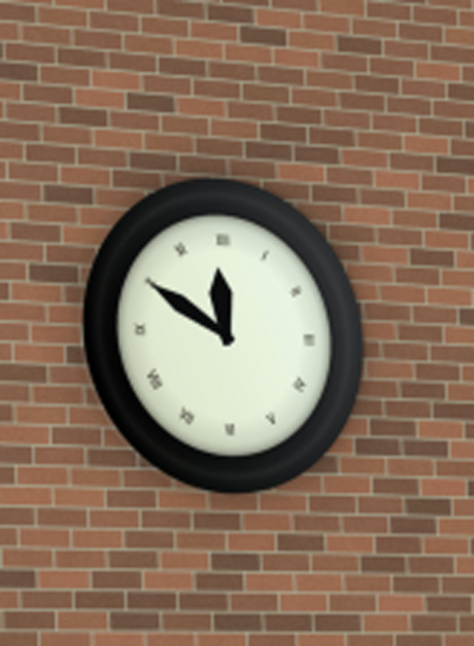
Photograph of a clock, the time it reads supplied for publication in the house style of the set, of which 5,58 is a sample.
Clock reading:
11,50
